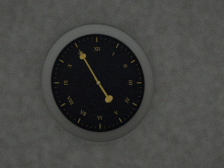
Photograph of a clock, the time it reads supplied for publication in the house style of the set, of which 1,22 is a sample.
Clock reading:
4,55
